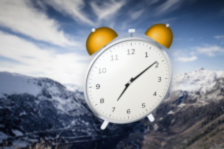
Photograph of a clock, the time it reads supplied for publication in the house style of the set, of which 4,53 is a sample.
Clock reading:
7,09
